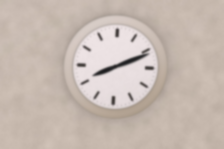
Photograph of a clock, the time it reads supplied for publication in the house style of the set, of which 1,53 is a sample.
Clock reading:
8,11
